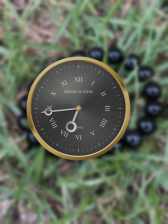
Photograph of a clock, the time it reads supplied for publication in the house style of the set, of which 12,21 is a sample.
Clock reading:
6,44
